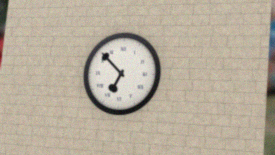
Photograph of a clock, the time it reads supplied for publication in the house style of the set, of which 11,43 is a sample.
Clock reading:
6,52
